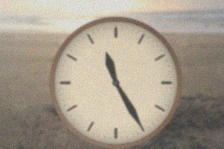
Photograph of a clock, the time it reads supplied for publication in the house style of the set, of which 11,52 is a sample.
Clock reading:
11,25
